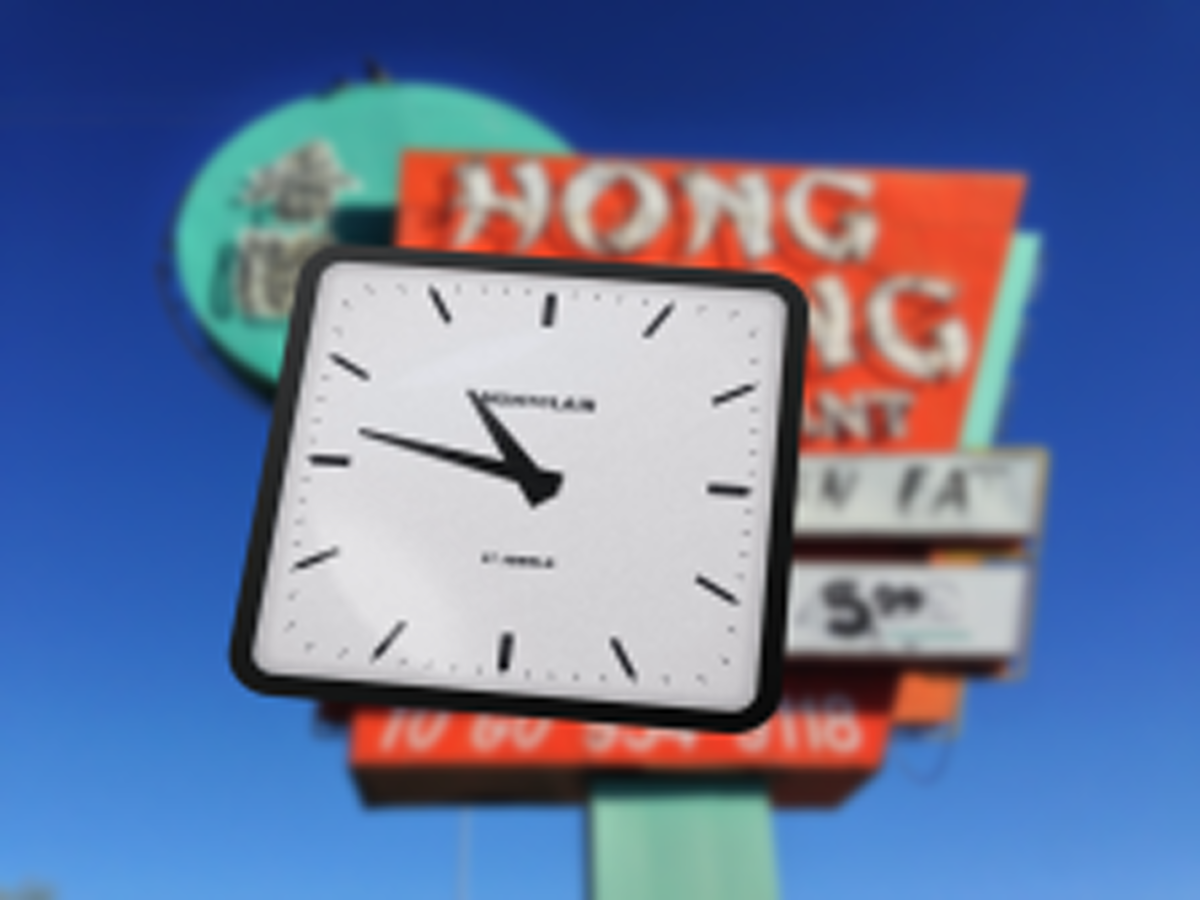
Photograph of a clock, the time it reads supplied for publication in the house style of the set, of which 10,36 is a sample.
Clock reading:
10,47
